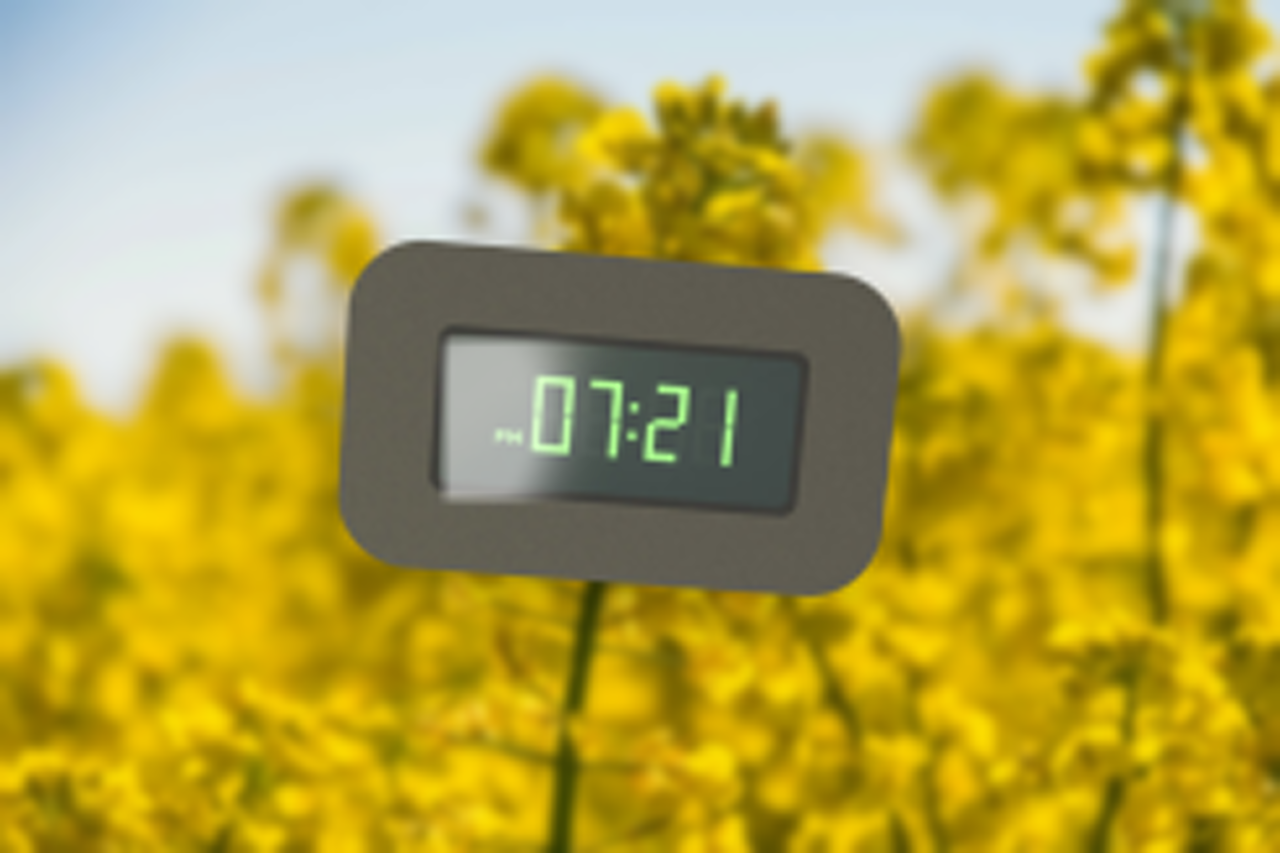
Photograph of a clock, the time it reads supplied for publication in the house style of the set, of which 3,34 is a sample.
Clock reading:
7,21
